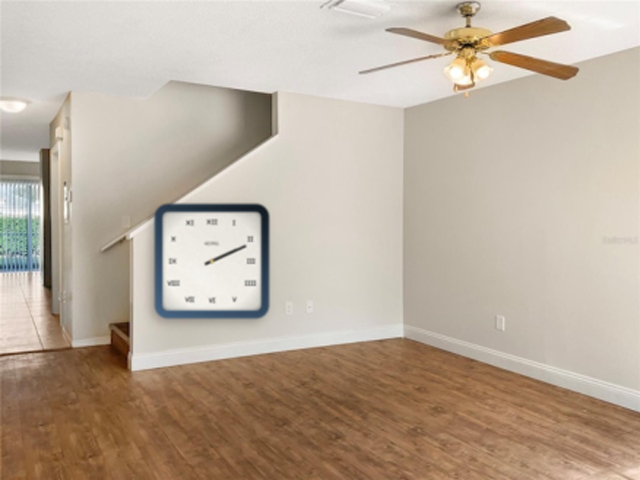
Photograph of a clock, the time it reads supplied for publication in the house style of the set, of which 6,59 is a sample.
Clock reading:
2,11
